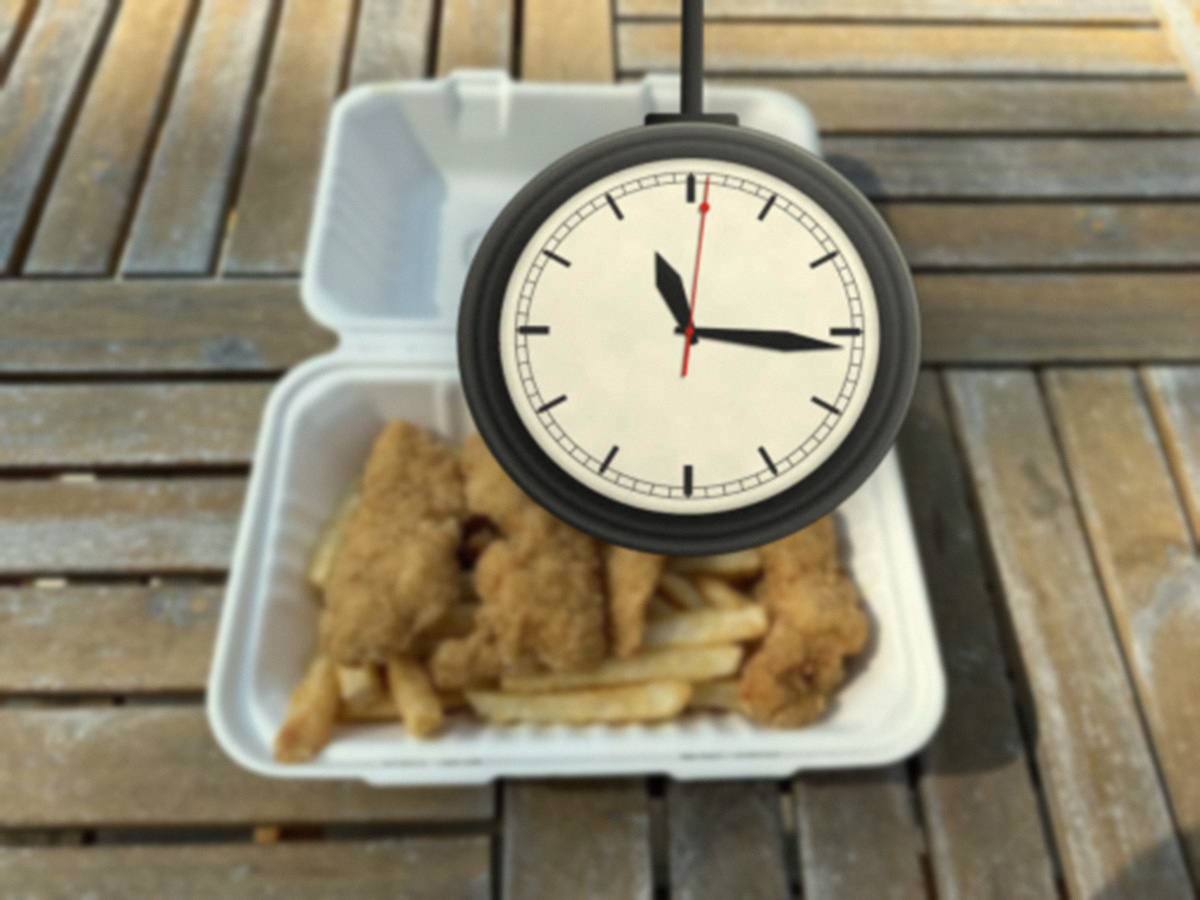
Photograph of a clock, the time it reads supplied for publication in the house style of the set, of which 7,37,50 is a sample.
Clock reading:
11,16,01
